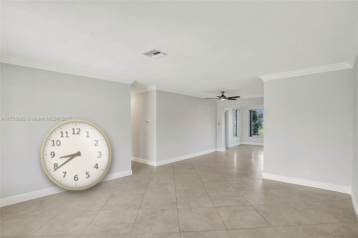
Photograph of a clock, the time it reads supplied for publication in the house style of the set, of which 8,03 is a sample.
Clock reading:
8,39
